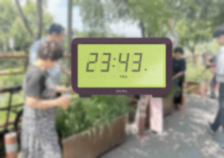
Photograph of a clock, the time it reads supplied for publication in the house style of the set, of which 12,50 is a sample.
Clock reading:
23,43
